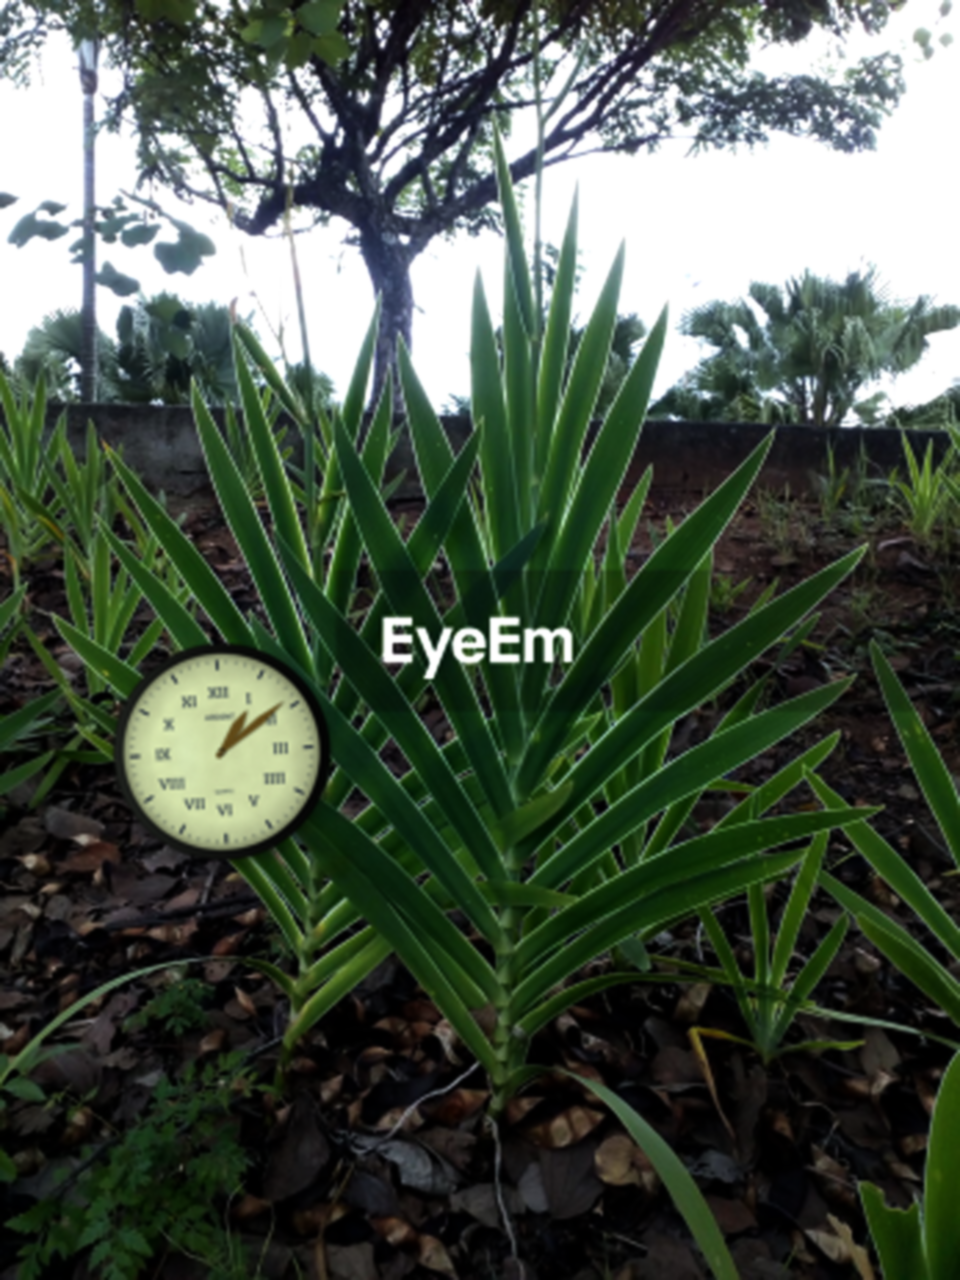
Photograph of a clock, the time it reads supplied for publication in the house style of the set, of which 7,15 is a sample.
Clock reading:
1,09
